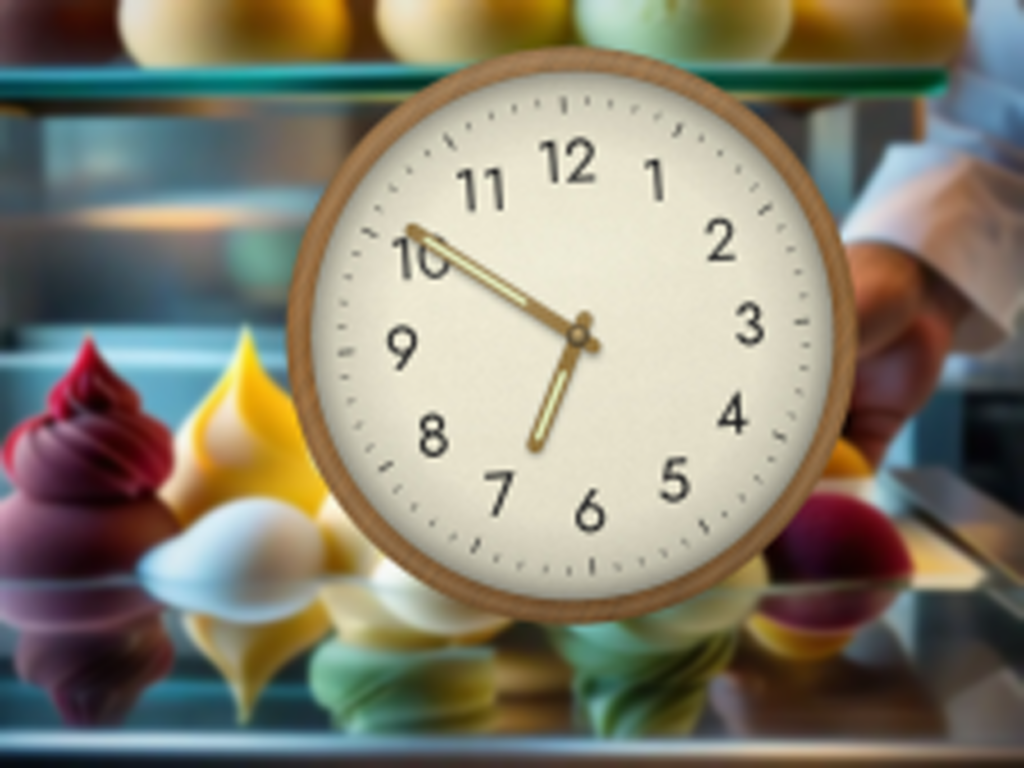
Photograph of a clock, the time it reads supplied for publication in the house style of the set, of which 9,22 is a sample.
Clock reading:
6,51
